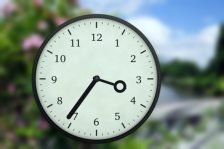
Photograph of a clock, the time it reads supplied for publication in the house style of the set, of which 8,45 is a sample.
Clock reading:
3,36
